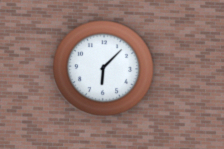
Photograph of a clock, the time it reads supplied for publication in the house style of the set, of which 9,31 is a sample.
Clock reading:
6,07
